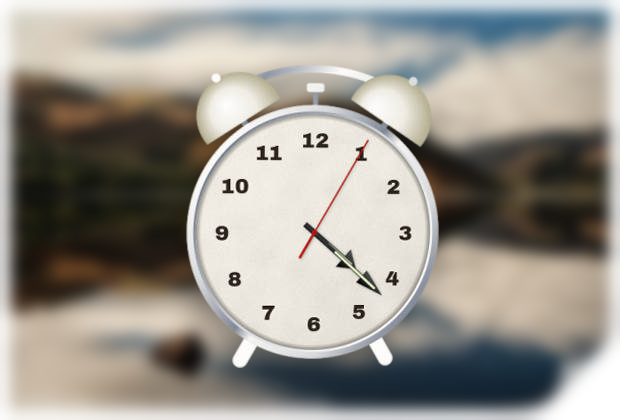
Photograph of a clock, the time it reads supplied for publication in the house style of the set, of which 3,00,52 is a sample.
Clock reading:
4,22,05
